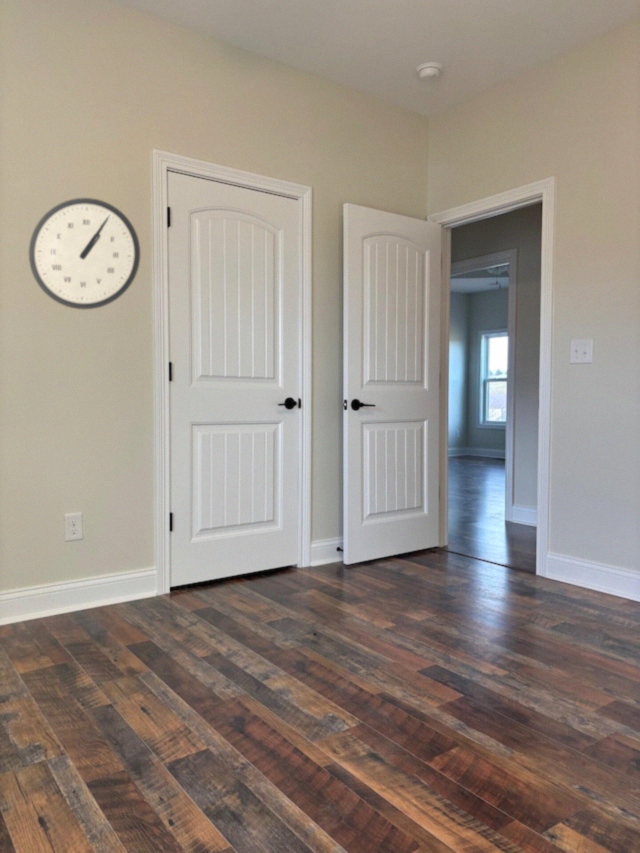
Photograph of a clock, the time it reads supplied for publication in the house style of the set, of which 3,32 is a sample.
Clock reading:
1,05
